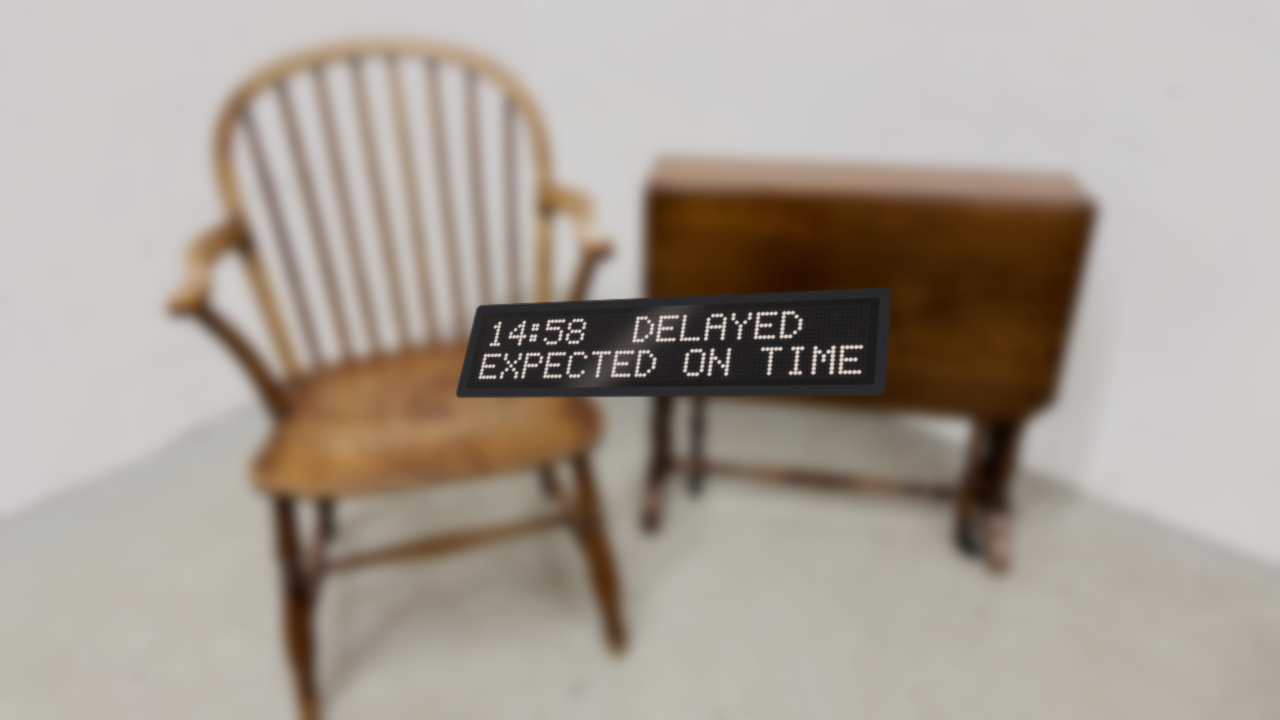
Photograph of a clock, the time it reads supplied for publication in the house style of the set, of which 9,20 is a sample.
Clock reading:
14,58
